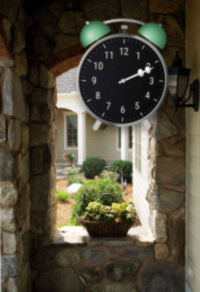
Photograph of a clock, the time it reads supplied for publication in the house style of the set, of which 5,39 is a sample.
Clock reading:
2,11
